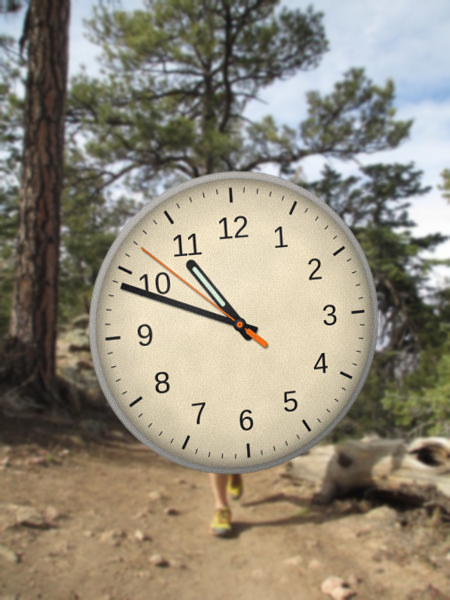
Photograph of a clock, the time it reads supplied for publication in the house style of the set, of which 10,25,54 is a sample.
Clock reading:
10,48,52
